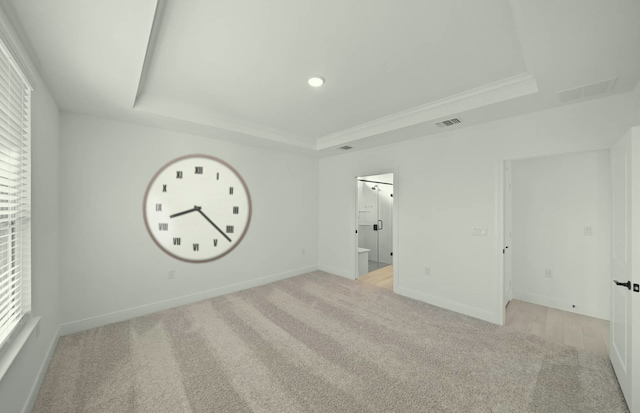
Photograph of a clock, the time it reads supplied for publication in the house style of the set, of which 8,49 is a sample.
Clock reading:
8,22
